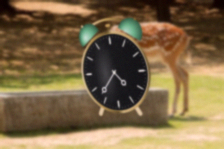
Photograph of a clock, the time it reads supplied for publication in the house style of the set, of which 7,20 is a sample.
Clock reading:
4,37
